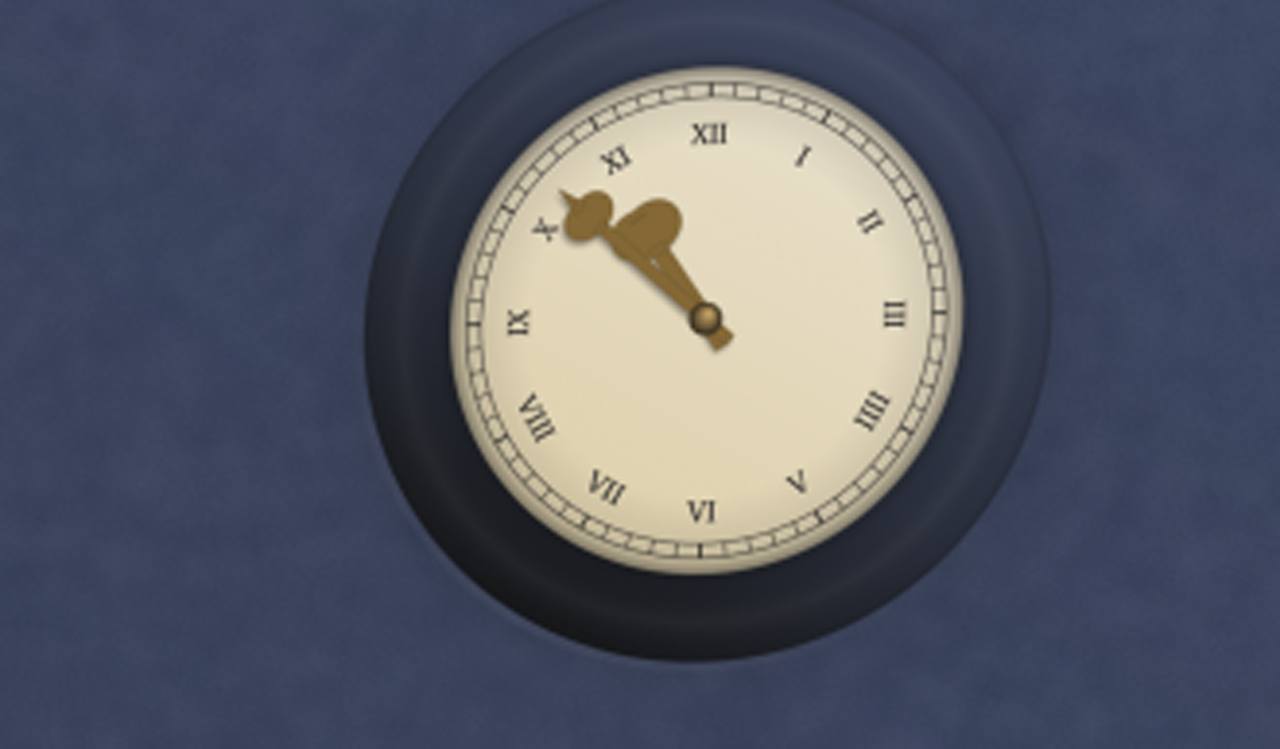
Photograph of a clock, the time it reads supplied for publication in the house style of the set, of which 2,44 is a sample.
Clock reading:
10,52
